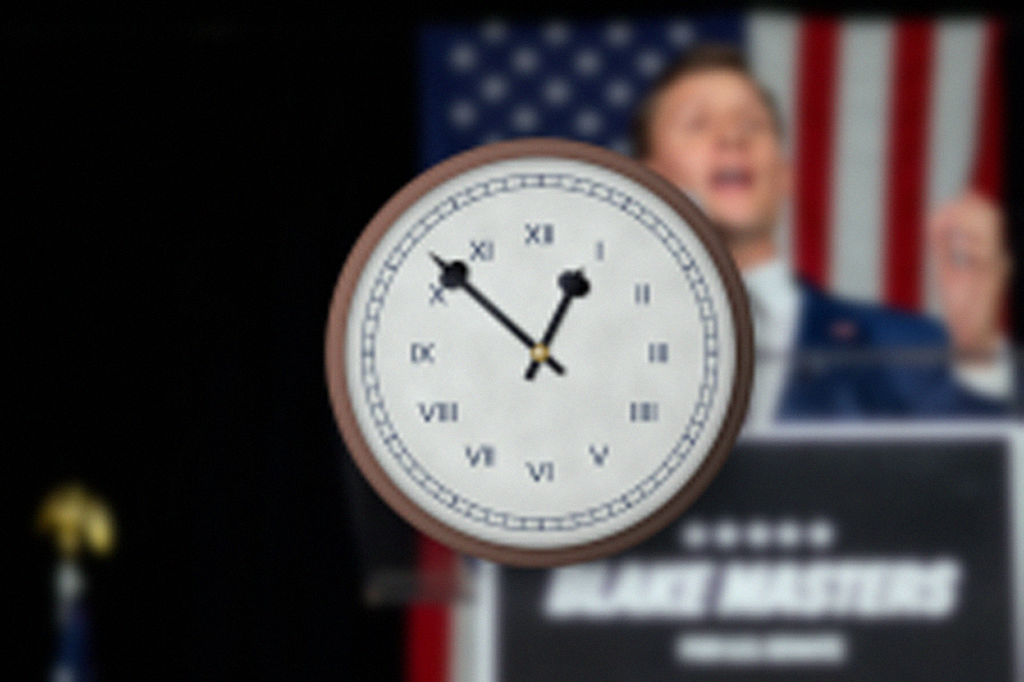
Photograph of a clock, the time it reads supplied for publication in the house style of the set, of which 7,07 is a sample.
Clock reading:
12,52
